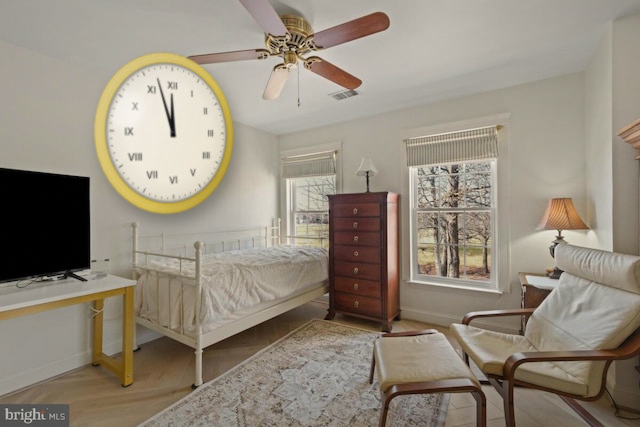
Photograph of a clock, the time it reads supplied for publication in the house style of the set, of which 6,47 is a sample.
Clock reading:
11,57
